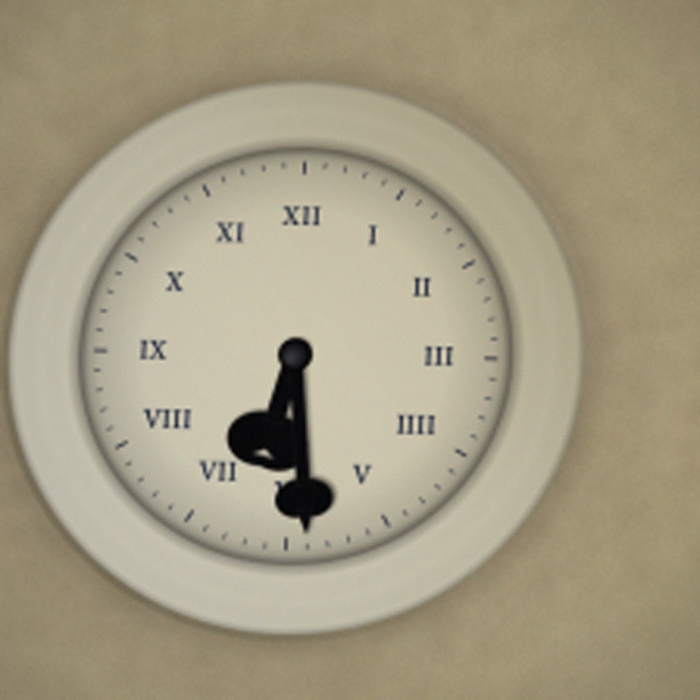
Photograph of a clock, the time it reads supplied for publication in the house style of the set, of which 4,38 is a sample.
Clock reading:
6,29
